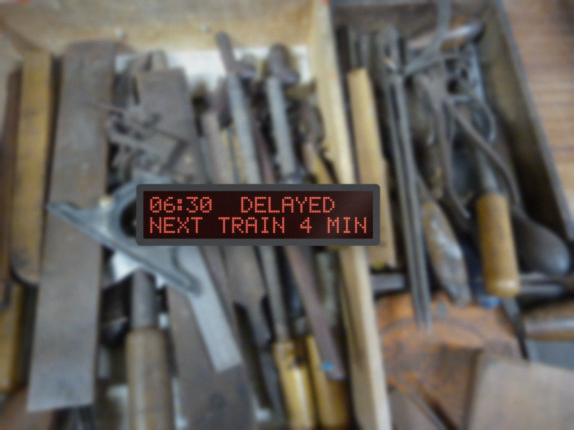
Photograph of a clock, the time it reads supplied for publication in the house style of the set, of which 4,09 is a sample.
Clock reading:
6,30
